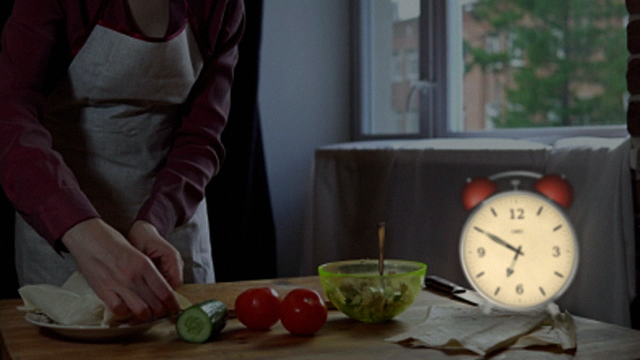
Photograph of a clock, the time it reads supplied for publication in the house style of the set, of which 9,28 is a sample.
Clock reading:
6,50
